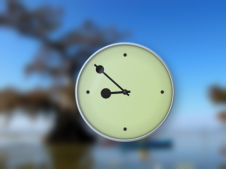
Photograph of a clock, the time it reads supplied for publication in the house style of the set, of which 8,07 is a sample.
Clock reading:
8,52
